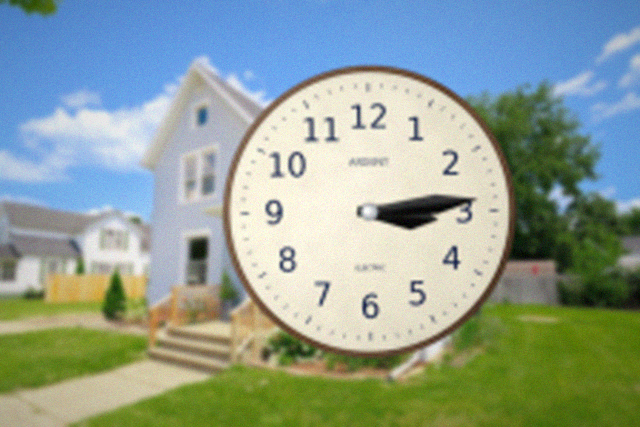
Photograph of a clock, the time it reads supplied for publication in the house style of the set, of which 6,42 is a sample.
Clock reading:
3,14
